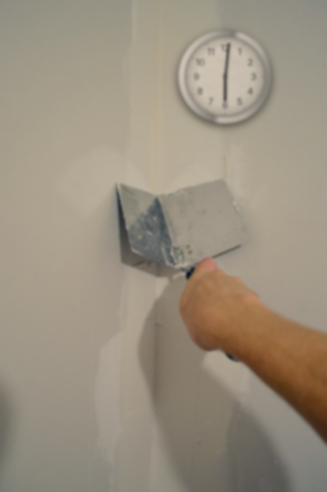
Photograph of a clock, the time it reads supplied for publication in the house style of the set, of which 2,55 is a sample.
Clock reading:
6,01
